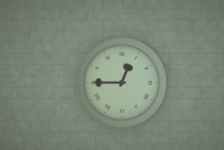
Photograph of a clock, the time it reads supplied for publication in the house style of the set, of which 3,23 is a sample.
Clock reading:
12,45
